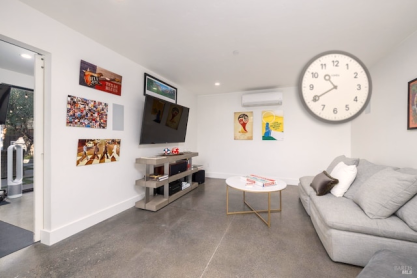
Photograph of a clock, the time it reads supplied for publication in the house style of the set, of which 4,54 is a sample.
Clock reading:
10,40
